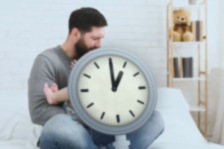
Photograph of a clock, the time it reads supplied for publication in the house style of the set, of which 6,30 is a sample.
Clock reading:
1,00
